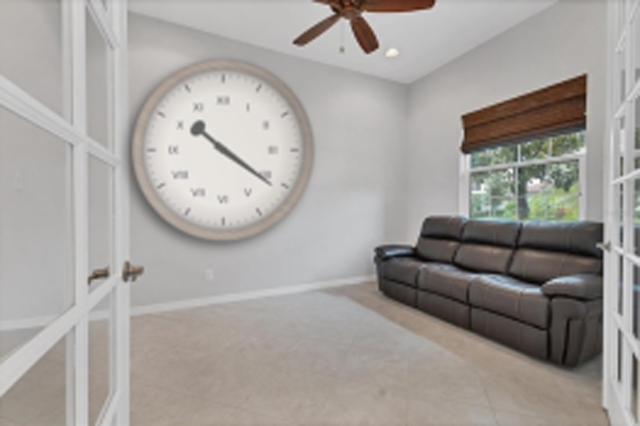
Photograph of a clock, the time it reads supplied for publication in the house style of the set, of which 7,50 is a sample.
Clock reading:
10,21
